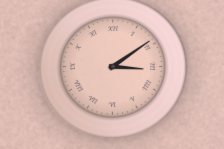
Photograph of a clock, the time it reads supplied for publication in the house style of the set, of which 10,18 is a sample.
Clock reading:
3,09
